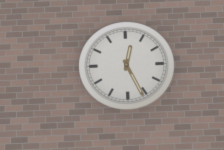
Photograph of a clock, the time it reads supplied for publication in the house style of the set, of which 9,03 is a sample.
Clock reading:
12,26
